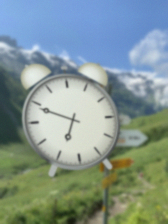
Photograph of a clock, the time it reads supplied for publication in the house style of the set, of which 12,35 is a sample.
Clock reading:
6,49
